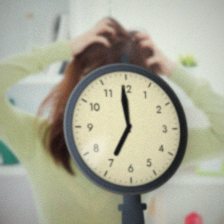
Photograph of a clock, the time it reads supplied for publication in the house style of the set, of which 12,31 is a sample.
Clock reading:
6,59
